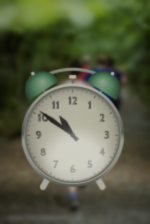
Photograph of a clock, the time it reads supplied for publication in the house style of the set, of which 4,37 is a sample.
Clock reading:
10,51
